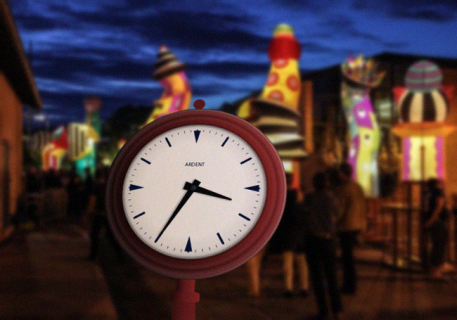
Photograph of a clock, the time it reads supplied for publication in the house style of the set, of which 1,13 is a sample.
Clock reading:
3,35
